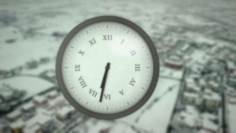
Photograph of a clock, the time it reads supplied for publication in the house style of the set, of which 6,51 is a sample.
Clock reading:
6,32
